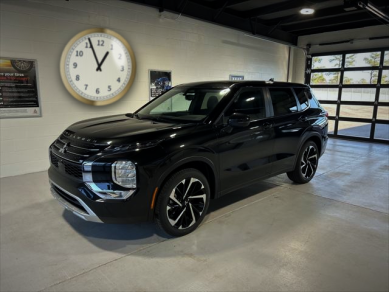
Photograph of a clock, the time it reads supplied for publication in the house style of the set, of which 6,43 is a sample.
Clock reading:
12,56
